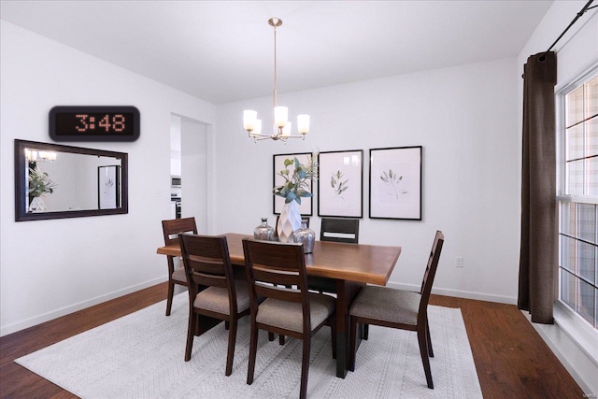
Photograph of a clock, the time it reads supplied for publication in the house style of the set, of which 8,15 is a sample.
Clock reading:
3,48
